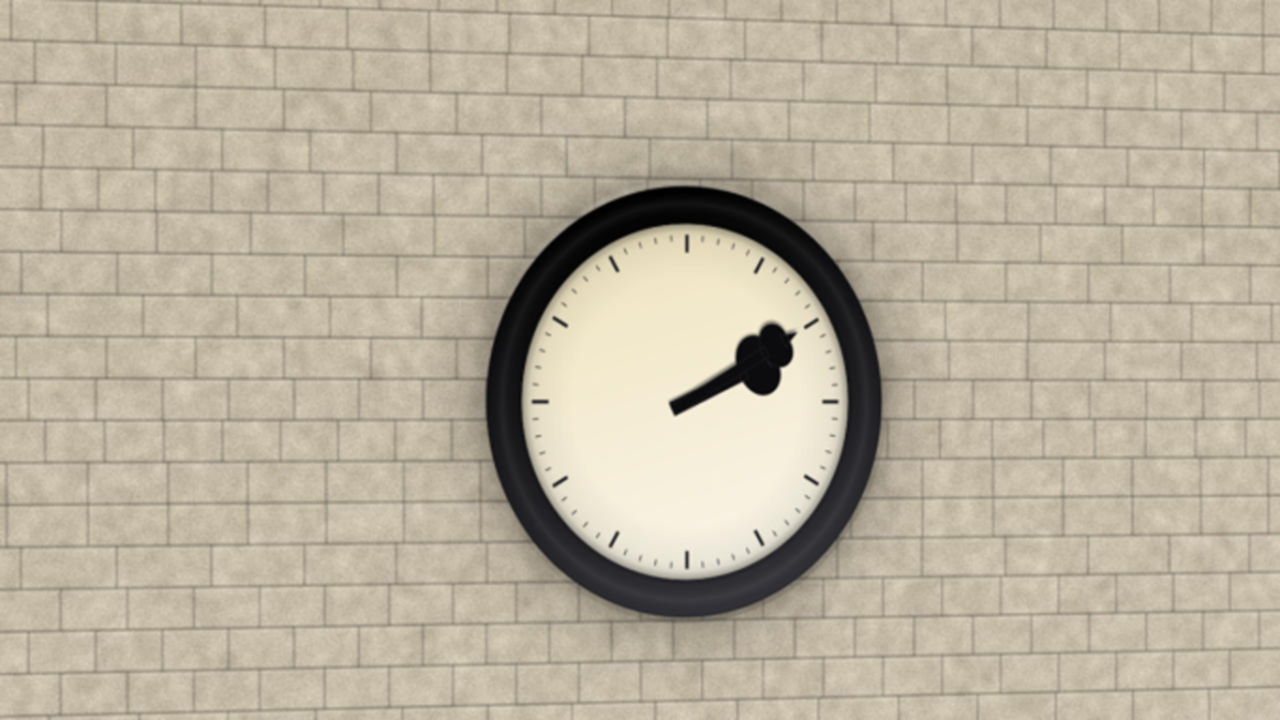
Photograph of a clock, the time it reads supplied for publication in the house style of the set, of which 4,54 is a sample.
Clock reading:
2,10
